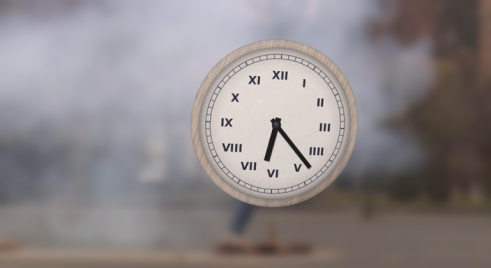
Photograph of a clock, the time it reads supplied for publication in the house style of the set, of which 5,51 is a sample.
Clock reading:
6,23
